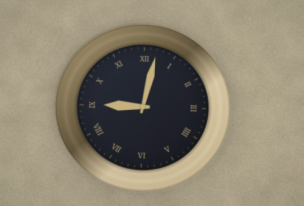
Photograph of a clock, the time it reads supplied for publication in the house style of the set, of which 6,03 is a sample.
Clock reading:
9,02
